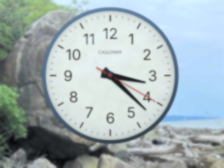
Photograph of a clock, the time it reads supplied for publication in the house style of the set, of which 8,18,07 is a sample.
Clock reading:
3,22,20
